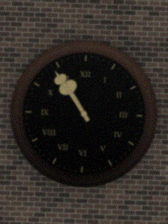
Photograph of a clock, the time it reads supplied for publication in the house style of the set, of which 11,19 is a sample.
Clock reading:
10,54
